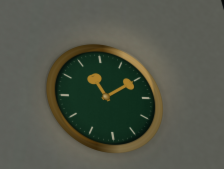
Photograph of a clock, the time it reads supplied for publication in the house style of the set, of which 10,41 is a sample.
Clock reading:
11,10
